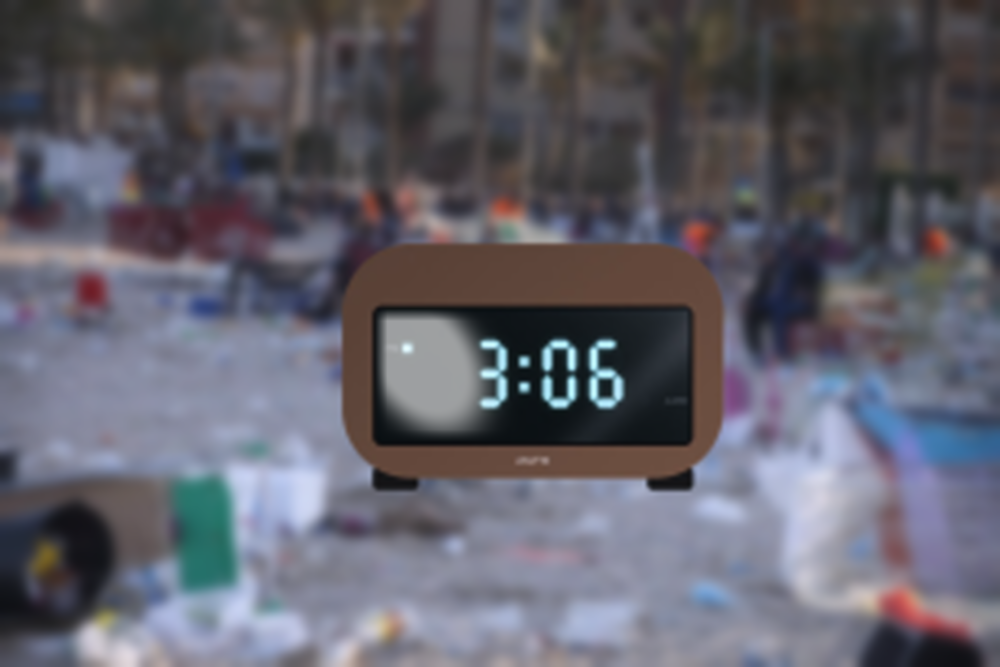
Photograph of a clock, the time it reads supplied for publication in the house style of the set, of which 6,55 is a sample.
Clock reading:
3,06
